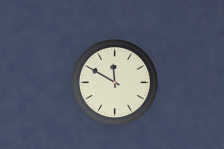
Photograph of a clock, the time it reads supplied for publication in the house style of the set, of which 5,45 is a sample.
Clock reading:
11,50
